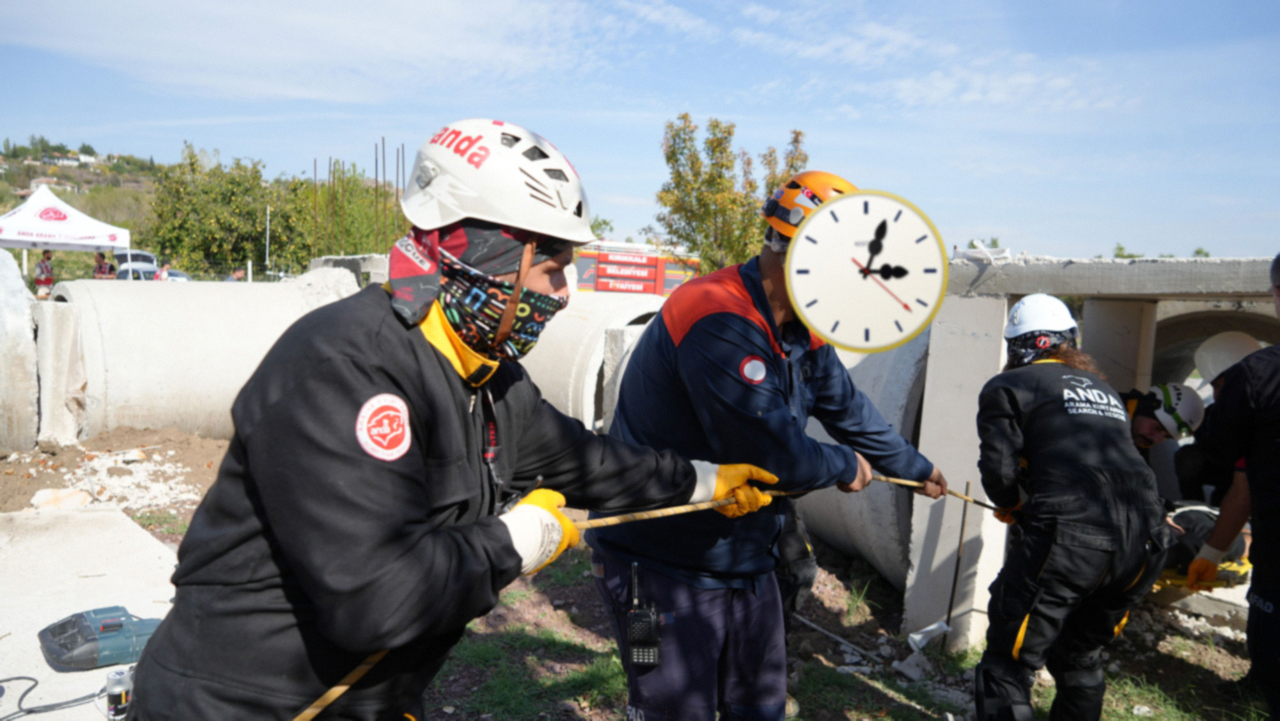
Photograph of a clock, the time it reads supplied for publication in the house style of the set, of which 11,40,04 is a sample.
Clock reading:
3,03,22
